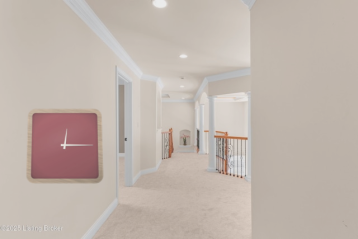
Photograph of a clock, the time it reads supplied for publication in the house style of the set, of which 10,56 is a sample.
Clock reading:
12,15
